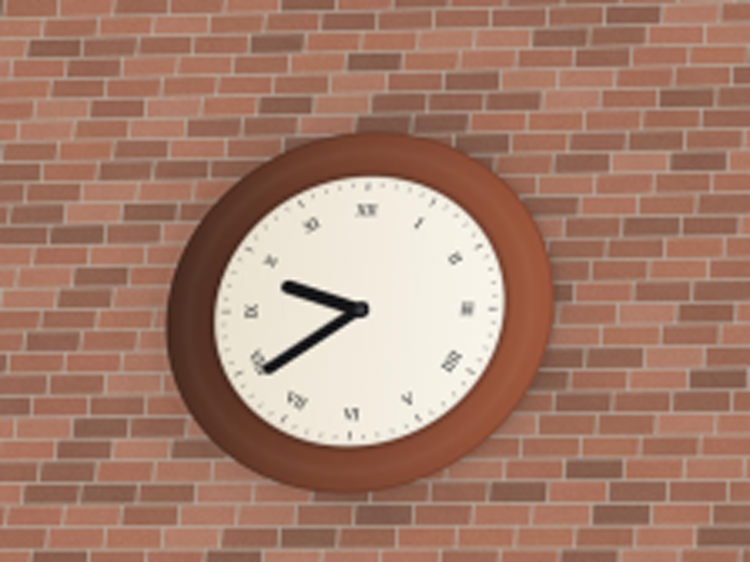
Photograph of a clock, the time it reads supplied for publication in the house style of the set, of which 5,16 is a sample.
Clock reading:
9,39
